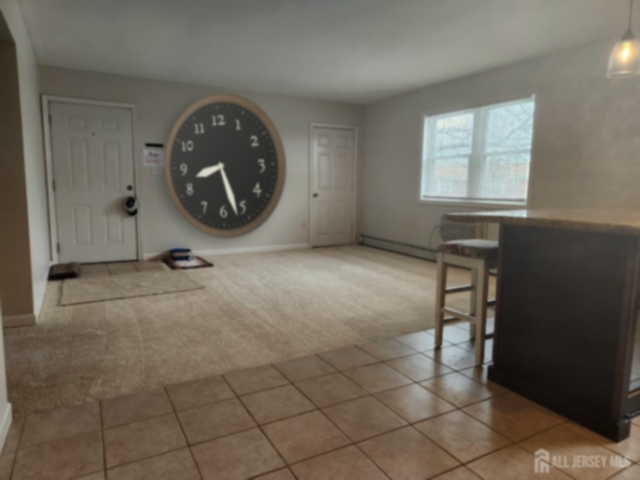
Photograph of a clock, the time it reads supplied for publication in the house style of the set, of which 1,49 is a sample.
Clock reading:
8,27
